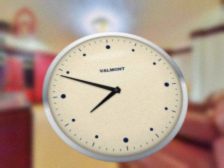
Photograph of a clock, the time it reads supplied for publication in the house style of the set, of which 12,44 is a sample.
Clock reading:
7,49
